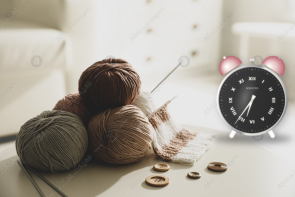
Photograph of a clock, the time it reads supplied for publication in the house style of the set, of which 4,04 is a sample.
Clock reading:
6,36
